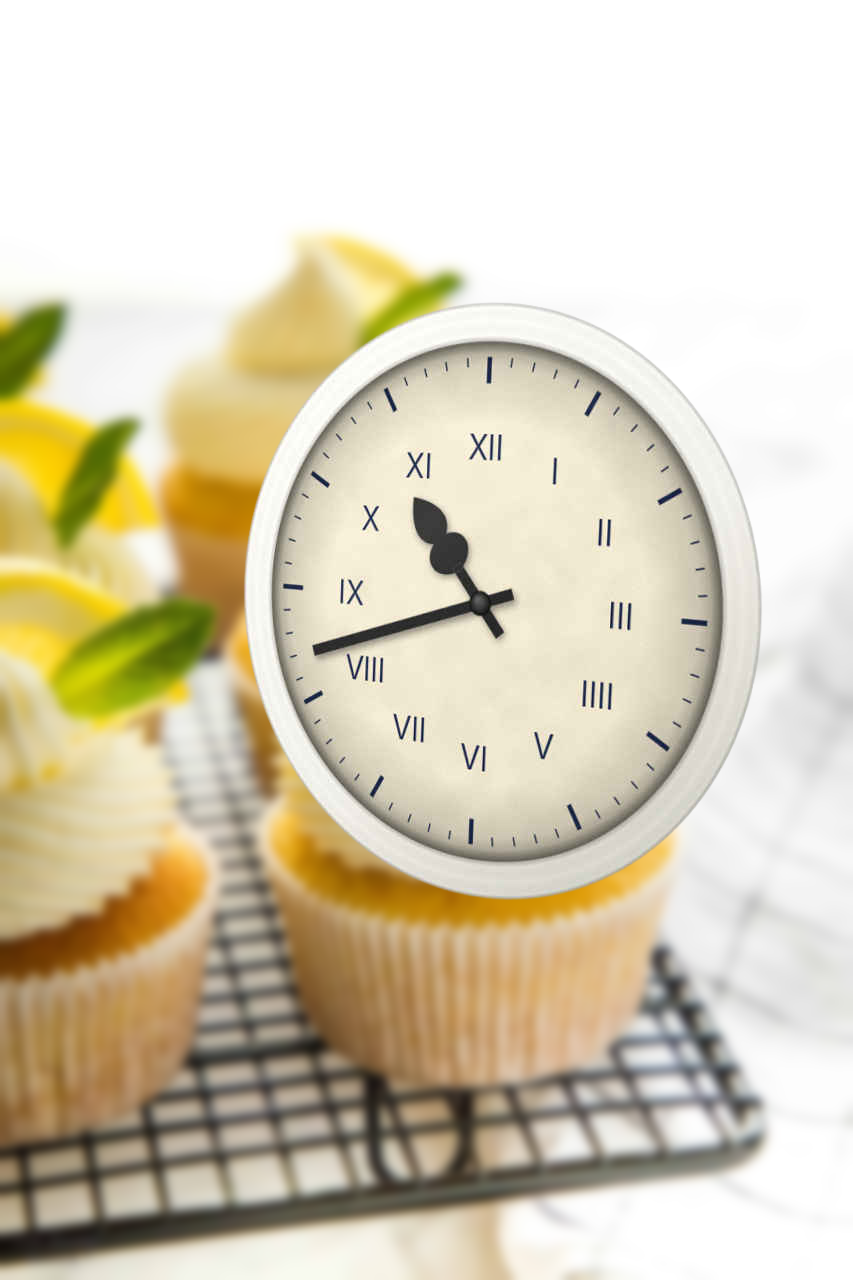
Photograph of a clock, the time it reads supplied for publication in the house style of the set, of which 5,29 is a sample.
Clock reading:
10,42
